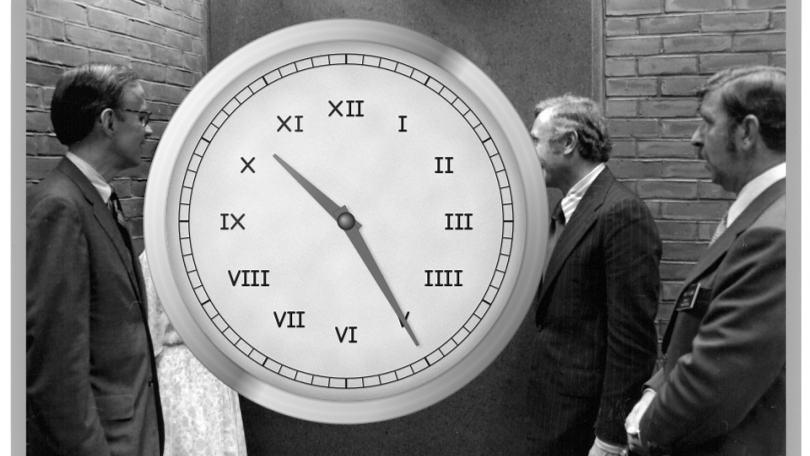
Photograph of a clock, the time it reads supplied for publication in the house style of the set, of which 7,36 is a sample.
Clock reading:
10,25
